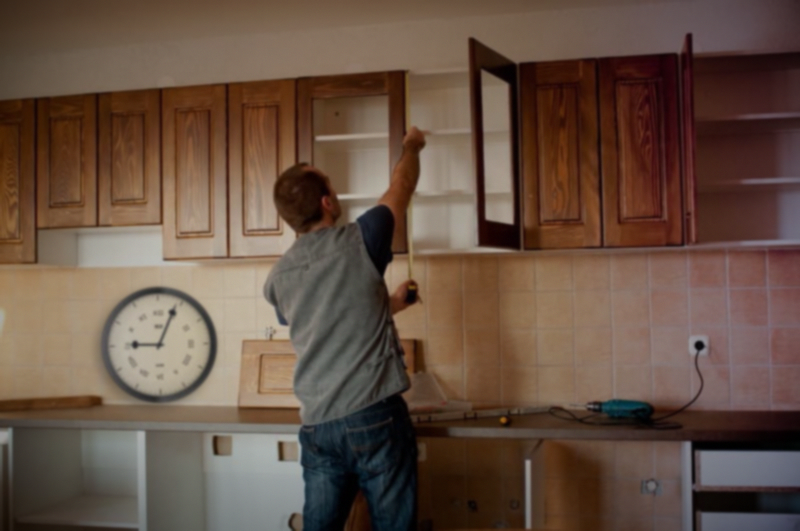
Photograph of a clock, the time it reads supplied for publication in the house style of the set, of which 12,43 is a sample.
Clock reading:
9,04
